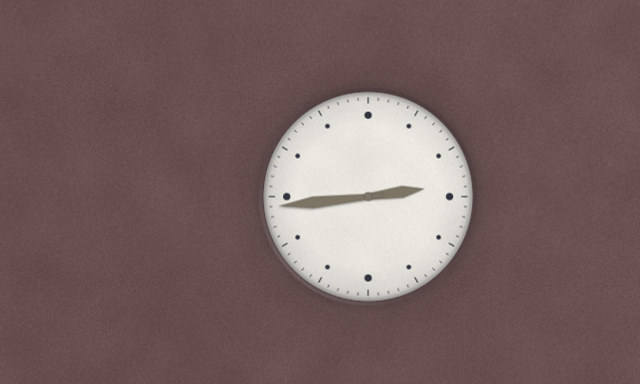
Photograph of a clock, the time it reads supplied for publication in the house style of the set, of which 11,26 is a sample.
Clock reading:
2,44
